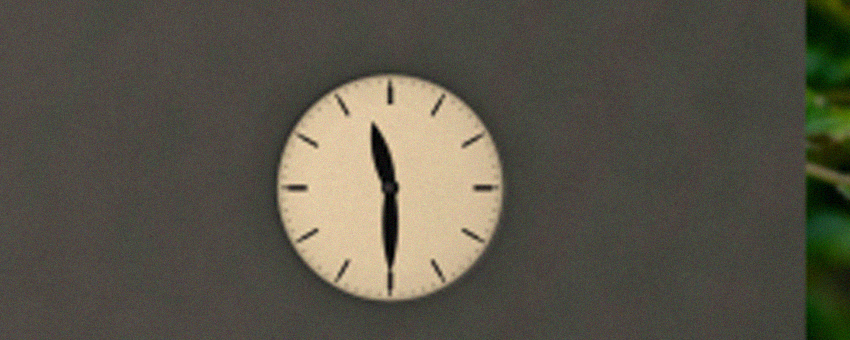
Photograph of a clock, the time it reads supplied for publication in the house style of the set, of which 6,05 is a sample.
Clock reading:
11,30
